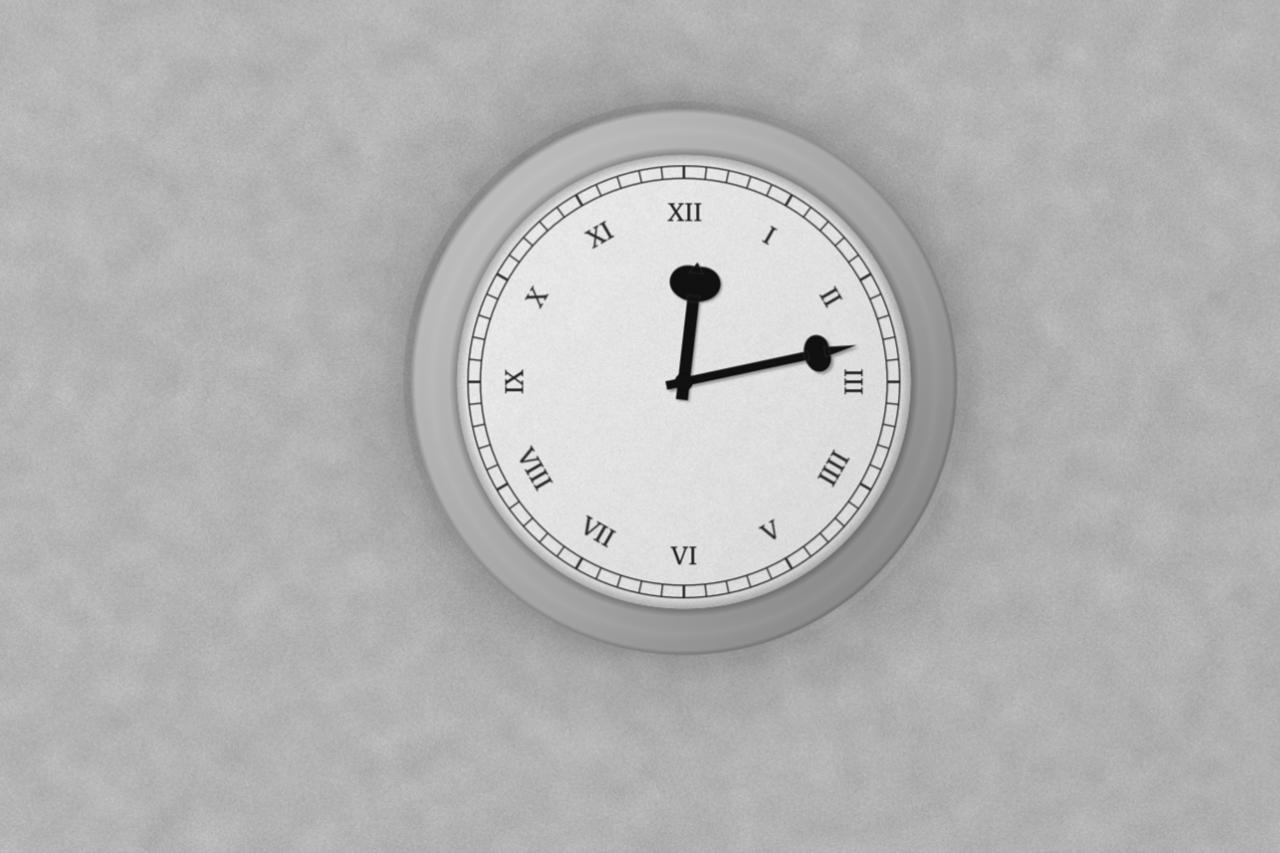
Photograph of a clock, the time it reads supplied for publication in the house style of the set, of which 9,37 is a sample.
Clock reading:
12,13
